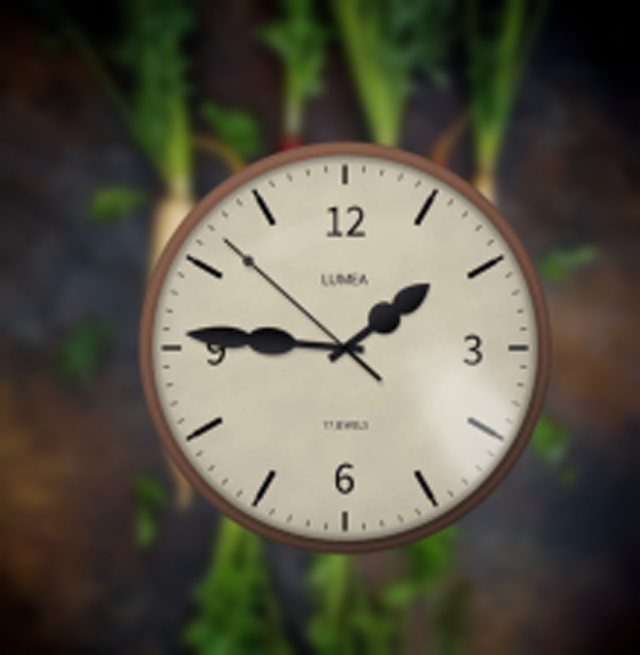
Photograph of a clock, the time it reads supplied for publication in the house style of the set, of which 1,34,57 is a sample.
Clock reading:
1,45,52
